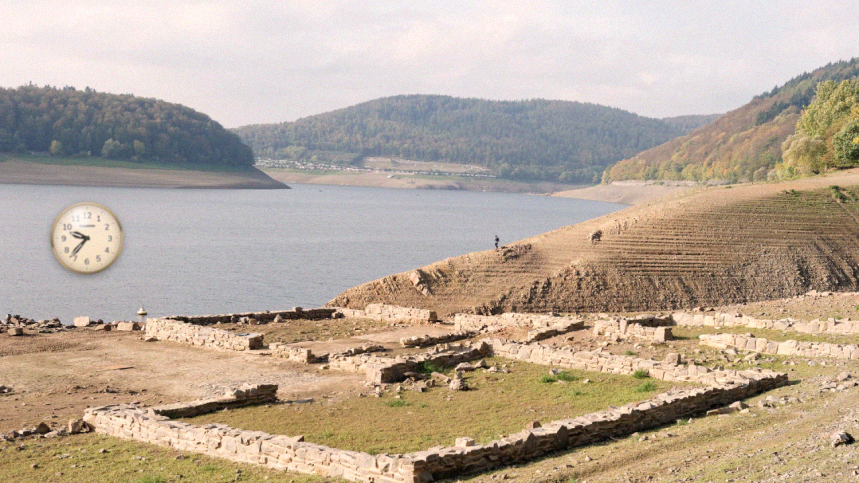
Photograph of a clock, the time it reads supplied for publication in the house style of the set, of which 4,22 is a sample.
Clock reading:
9,37
